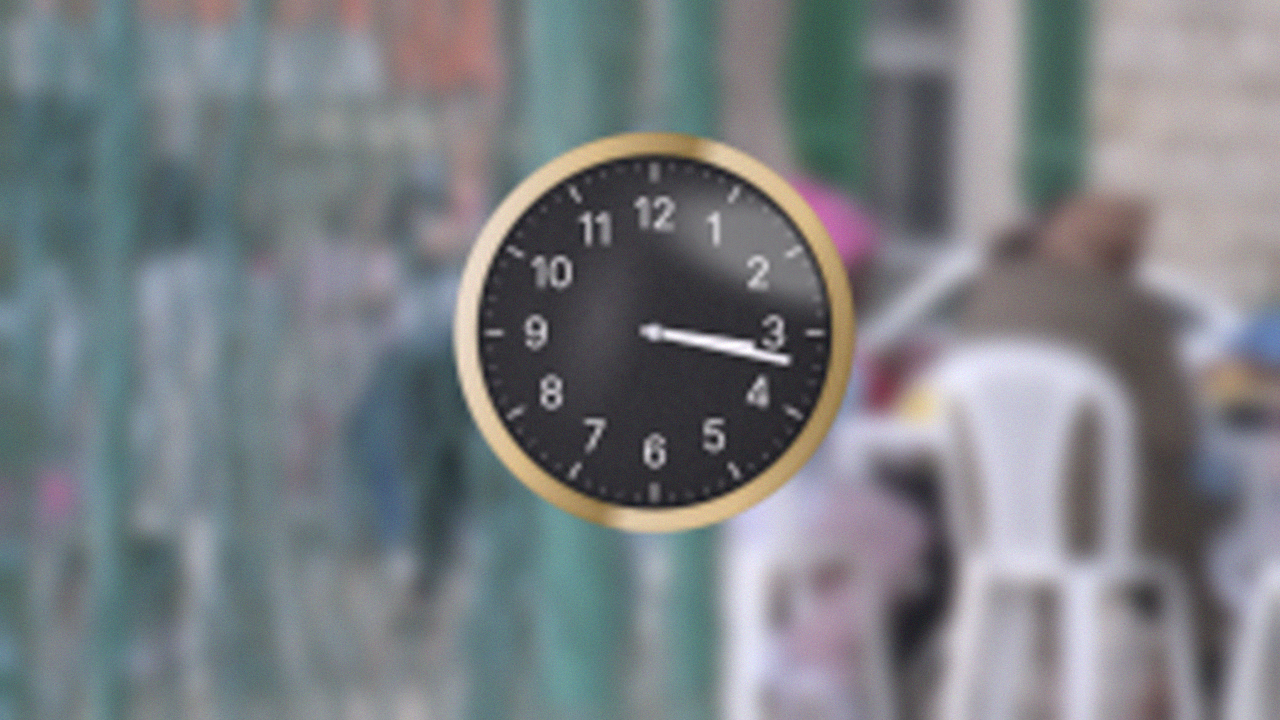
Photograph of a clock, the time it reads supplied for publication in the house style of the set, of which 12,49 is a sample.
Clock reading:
3,17
